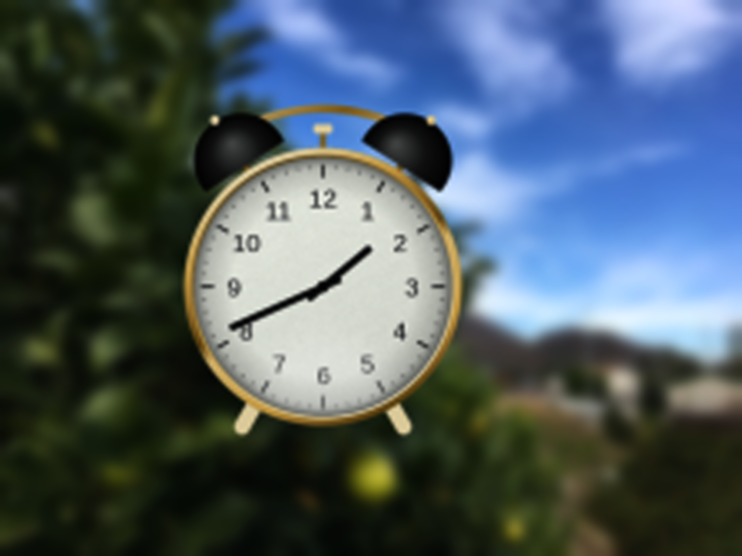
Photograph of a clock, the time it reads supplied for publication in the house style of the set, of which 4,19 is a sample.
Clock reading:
1,41
